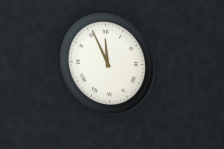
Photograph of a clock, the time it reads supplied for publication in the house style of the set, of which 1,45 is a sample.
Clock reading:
11,56
